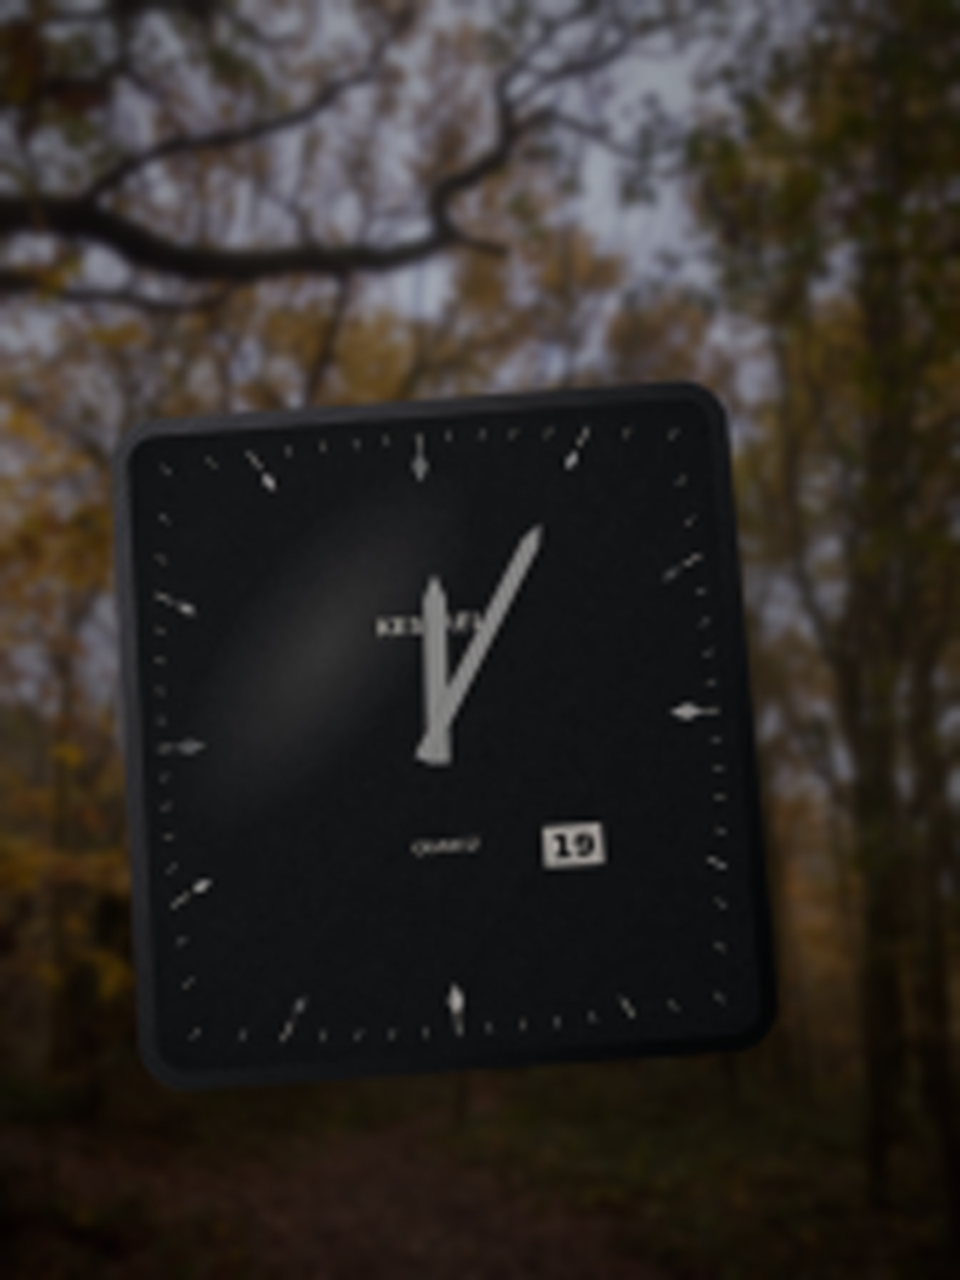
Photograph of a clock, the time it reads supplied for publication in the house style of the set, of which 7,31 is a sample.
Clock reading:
12,05
